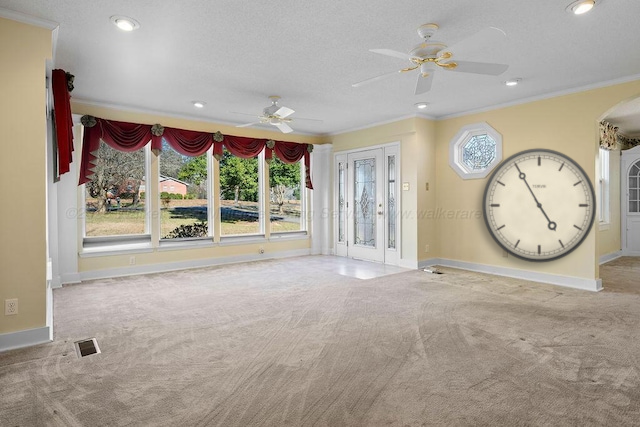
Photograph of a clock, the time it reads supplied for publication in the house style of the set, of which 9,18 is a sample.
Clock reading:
4,55
